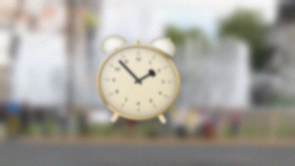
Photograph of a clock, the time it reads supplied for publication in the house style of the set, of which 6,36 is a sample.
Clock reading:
1,53
